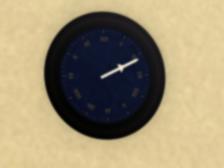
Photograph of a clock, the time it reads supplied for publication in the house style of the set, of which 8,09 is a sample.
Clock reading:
2,11
